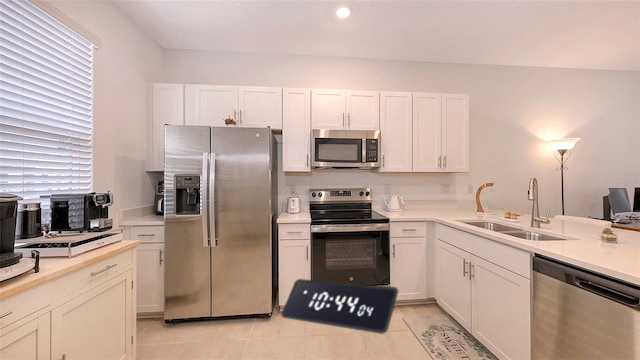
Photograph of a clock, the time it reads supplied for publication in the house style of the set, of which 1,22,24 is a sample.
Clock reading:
10,44,04
